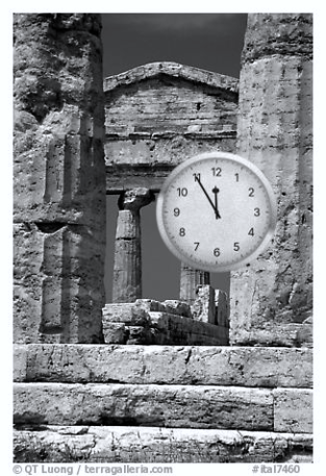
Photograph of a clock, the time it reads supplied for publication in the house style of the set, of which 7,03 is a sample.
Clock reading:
11,55
